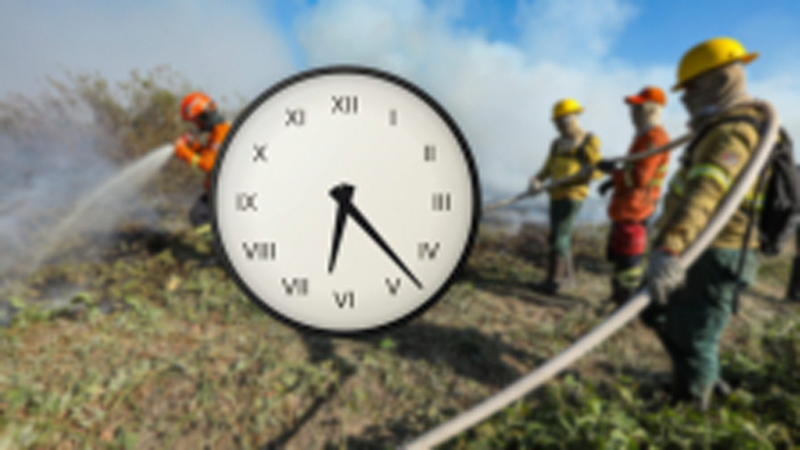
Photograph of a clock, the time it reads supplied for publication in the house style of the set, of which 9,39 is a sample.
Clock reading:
6,23
